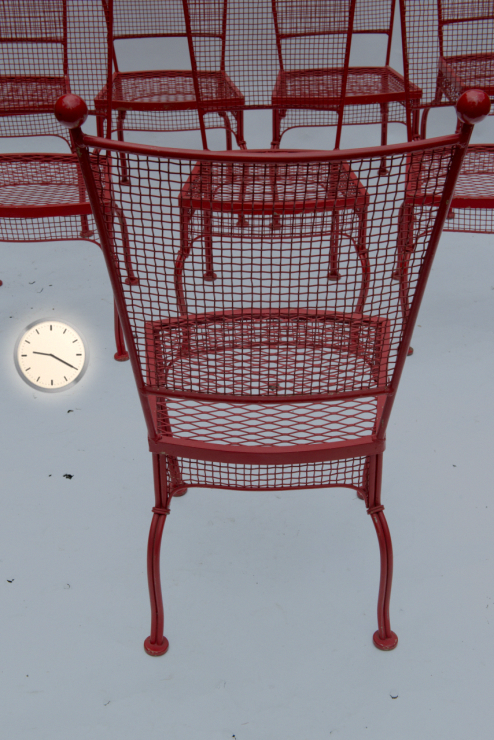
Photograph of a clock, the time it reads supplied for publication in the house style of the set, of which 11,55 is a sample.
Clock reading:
9,20
